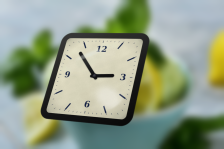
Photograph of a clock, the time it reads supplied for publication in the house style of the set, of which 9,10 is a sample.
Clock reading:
2,53
